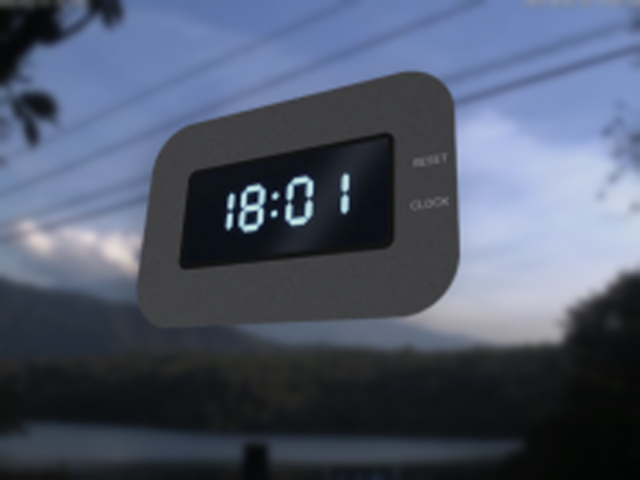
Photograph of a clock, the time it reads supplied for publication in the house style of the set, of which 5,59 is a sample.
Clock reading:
18,01
